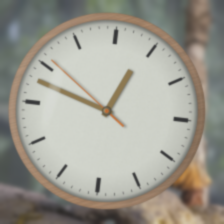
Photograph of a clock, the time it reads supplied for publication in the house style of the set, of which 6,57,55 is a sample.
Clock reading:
12,47,51
